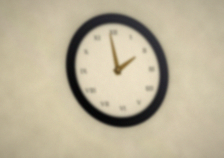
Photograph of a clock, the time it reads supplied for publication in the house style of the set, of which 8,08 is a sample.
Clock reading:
1,59
